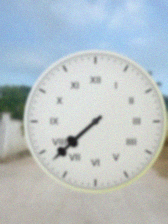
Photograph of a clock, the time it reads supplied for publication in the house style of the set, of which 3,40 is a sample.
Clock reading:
7,38
